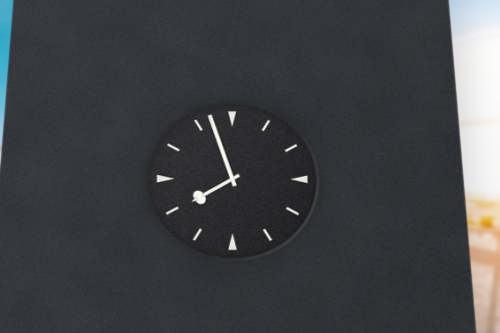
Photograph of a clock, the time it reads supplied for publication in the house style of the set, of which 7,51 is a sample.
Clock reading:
7,57
